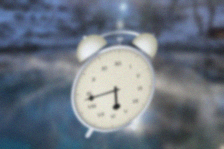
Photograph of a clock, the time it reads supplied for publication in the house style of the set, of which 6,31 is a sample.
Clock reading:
5,43
